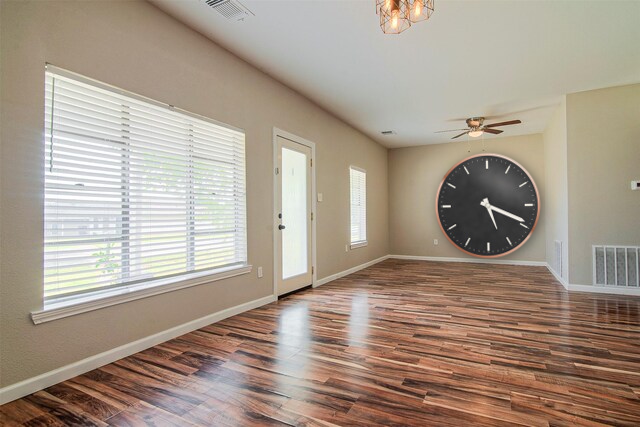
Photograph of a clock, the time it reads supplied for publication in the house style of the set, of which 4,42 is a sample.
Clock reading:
5,19
